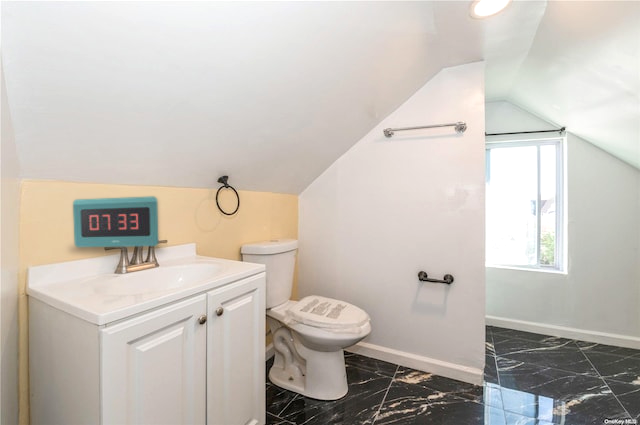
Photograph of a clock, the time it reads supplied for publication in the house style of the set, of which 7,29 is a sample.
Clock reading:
7,33
